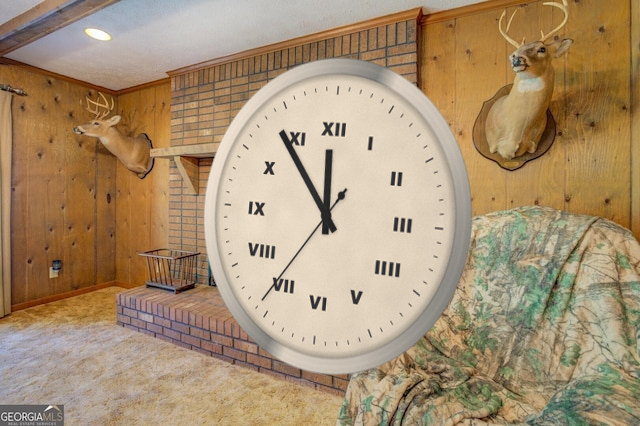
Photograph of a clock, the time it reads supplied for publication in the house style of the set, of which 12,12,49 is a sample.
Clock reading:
11,53,36
